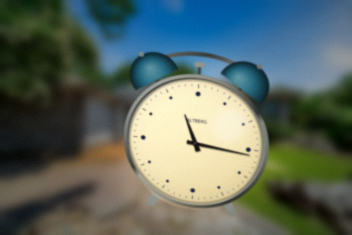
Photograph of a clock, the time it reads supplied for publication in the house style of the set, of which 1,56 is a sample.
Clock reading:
11,16
